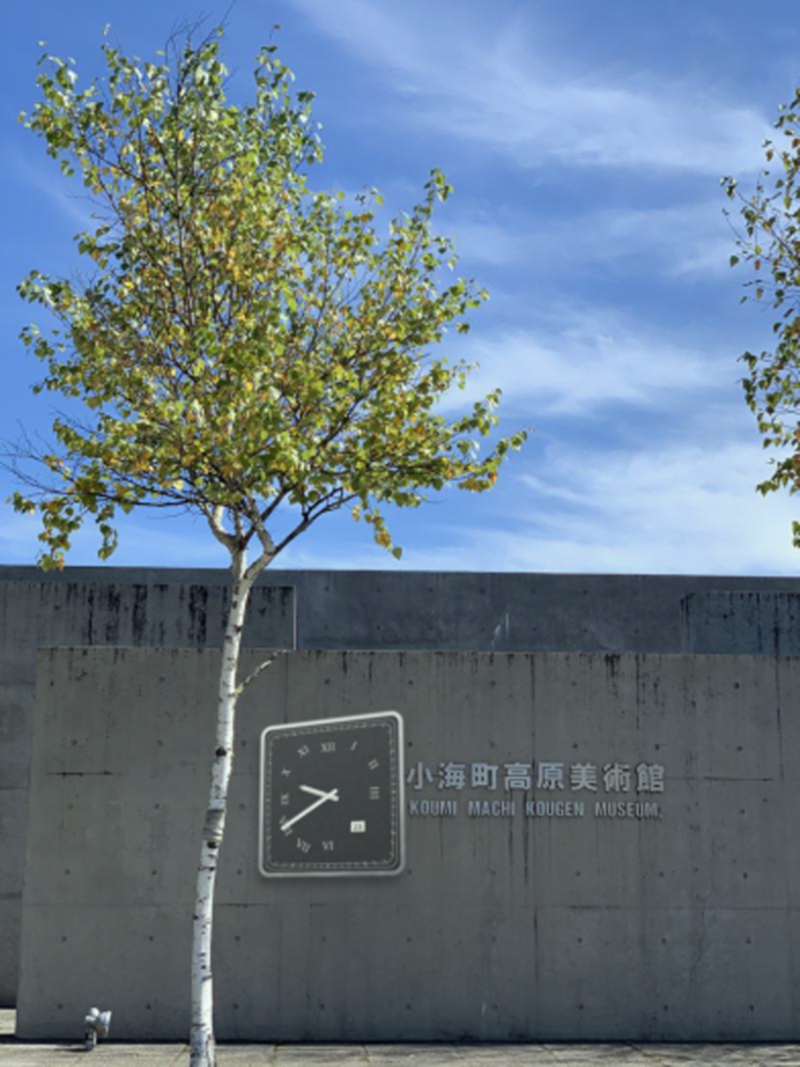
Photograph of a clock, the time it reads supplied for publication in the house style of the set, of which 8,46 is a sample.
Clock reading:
9,40
